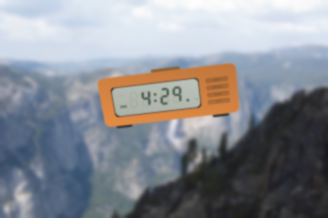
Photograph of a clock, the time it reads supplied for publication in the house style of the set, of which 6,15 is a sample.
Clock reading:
4,29
